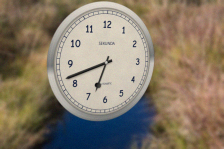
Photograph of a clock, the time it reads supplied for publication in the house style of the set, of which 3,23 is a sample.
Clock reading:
6,42
